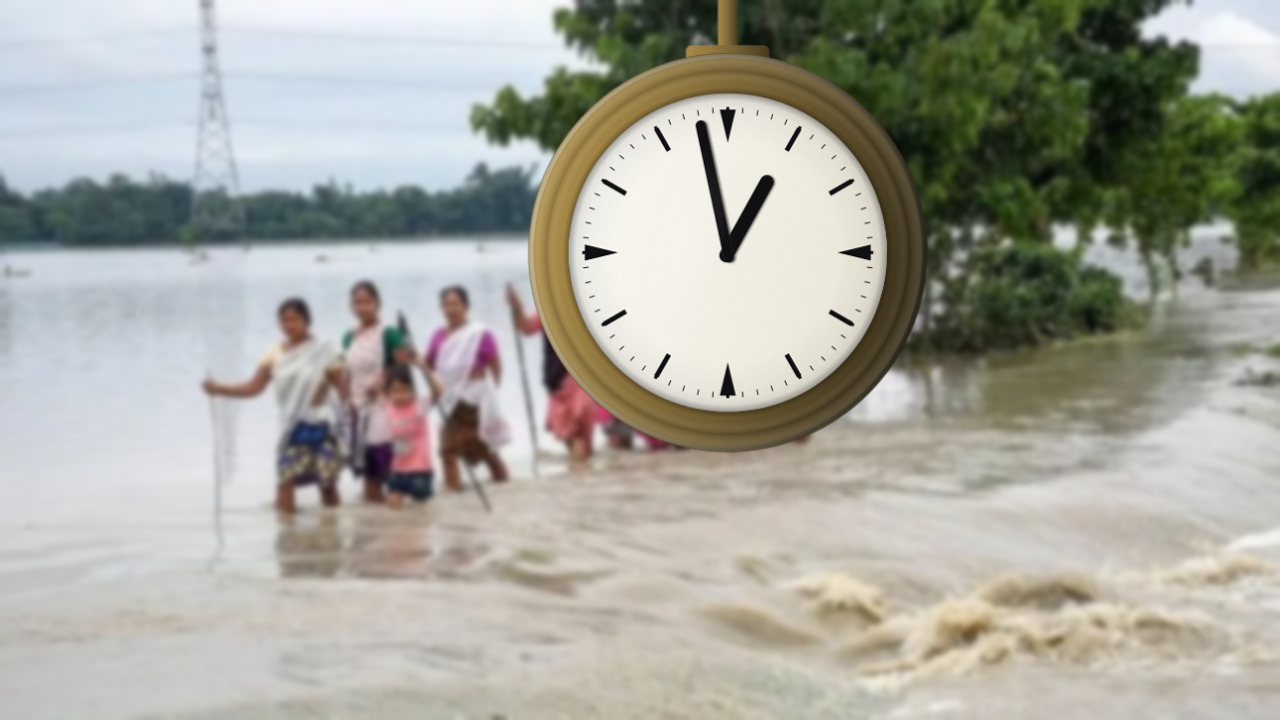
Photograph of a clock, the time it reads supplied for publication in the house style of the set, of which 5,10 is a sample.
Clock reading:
12,58
